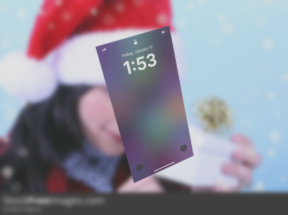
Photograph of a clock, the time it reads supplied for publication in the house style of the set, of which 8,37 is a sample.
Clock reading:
1,53
